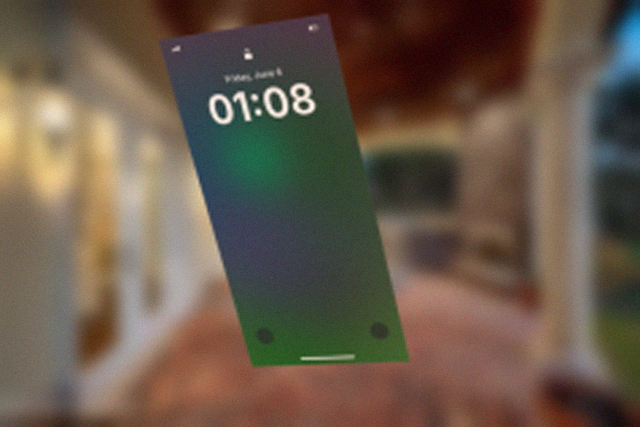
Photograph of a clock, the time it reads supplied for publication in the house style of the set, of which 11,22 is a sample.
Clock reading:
1,08
